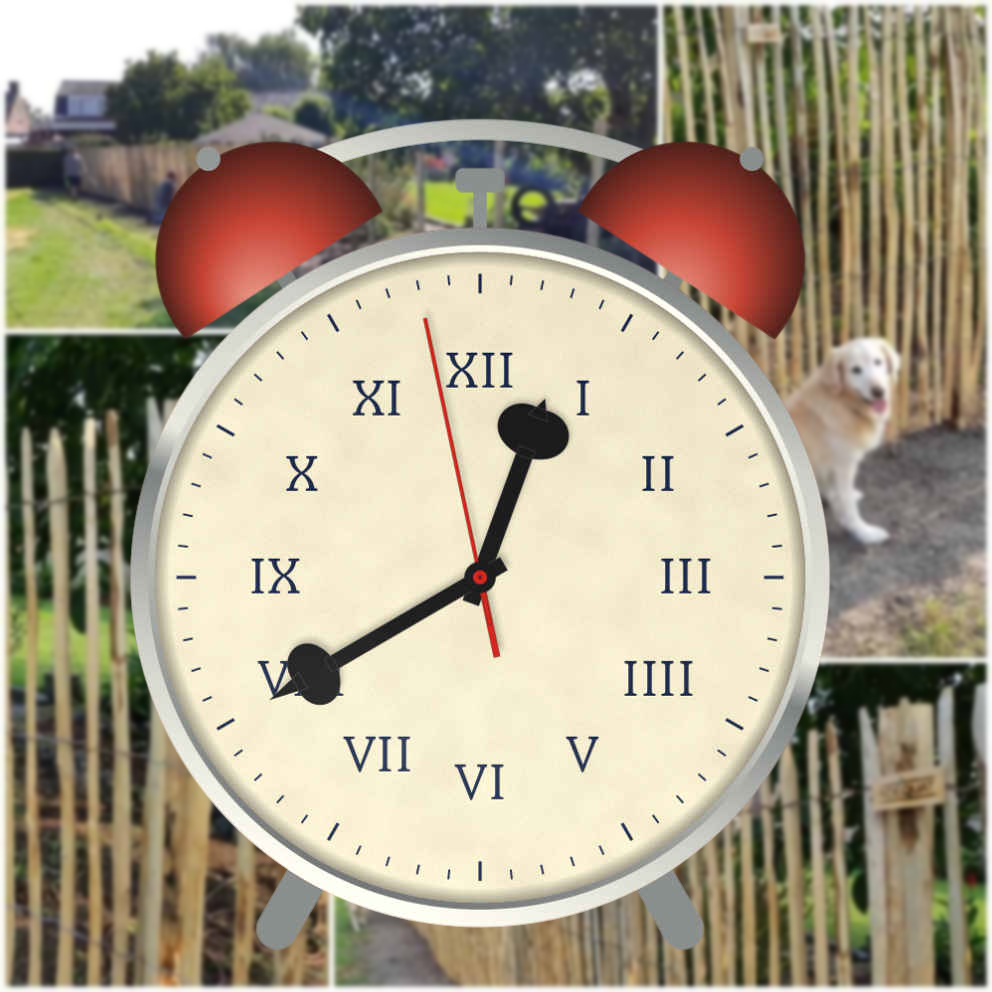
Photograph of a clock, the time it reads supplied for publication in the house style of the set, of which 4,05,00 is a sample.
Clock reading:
12,39,58
